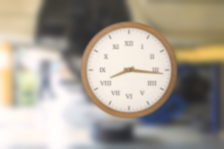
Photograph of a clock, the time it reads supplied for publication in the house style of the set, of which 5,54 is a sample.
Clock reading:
8,16
